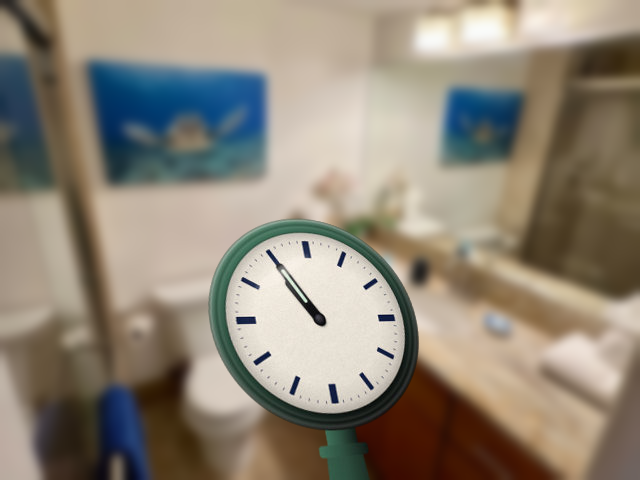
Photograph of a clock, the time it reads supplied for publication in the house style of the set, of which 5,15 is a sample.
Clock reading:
10,55
